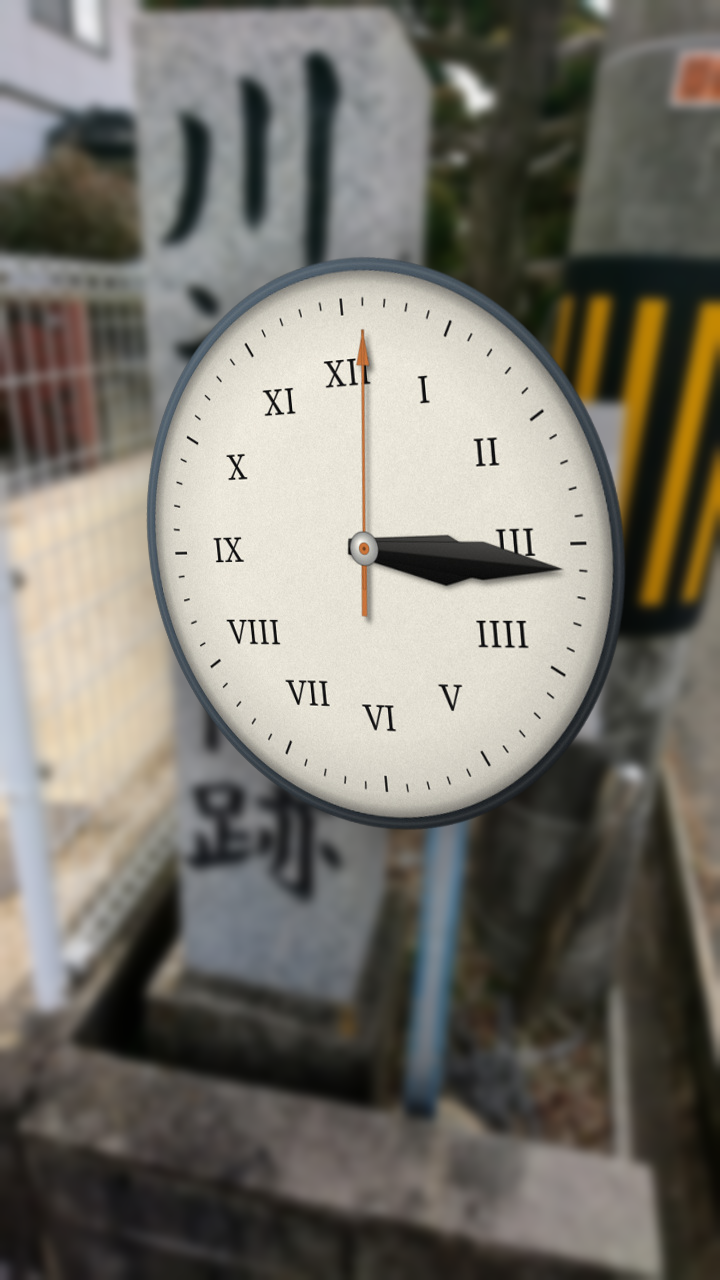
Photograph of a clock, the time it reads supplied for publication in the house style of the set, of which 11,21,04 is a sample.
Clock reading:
3,16,01
